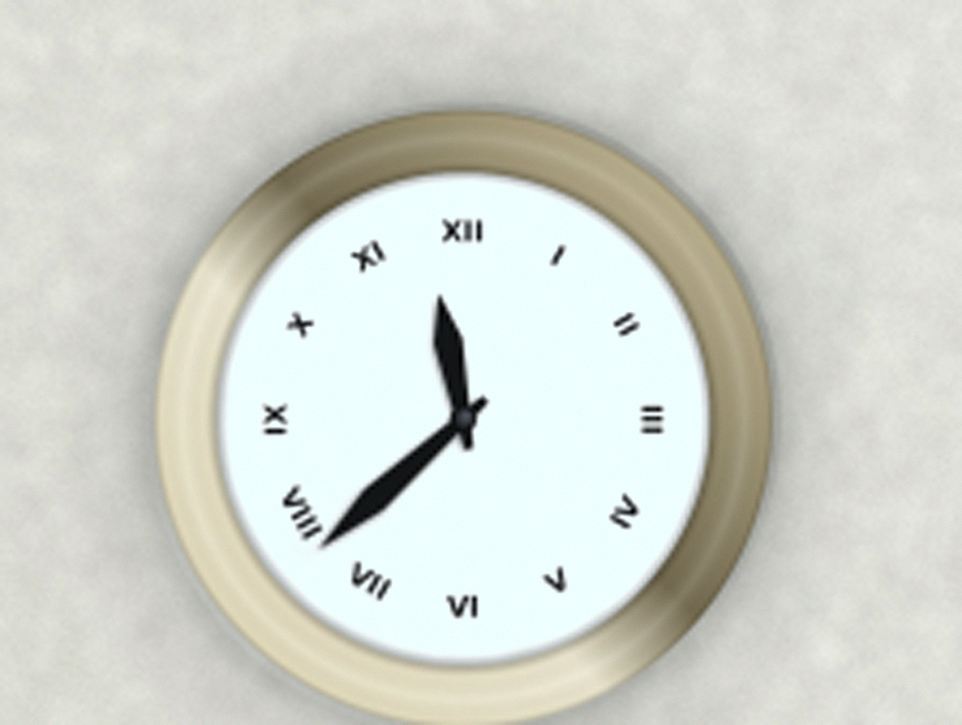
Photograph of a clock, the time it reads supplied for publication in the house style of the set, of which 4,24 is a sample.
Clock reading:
11,38
